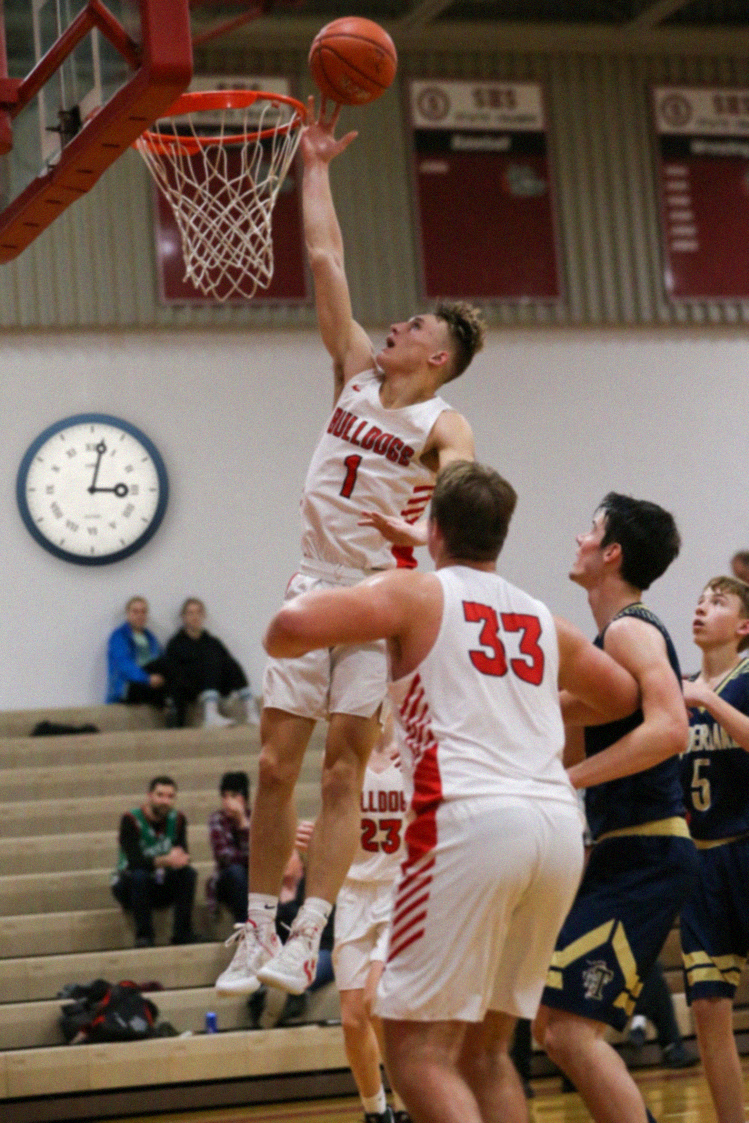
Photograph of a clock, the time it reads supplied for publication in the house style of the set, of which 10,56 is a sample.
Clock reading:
3,02
